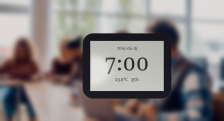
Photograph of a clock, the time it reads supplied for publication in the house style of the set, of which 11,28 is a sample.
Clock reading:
7,00
